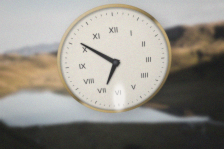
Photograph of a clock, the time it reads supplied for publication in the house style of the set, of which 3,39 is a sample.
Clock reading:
6,51
